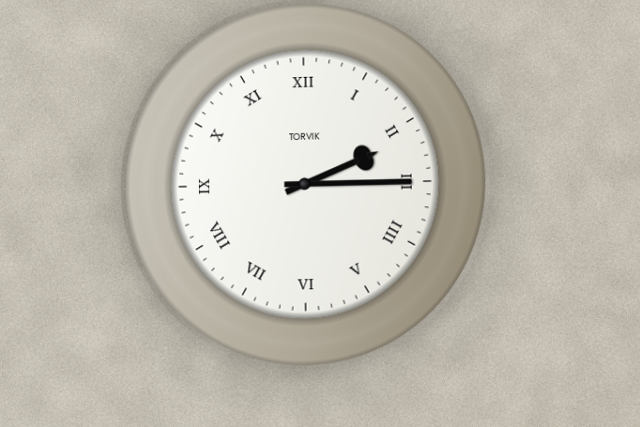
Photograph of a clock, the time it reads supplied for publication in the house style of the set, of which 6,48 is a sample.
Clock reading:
2,15
